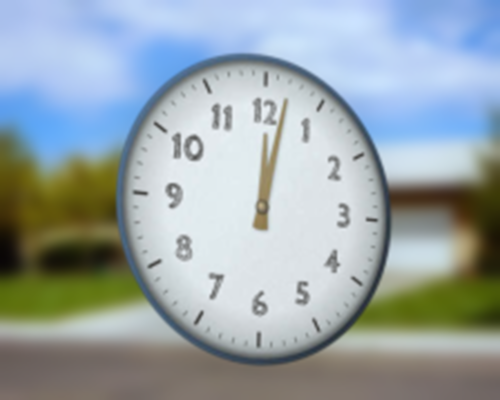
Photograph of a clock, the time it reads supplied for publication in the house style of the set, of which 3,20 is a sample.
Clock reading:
12,02
